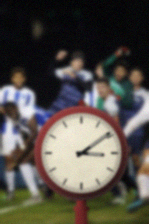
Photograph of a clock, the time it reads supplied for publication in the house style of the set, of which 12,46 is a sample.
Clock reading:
3,09
